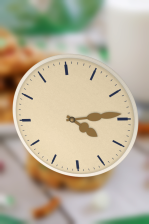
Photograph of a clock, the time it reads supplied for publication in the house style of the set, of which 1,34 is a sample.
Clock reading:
4,14
